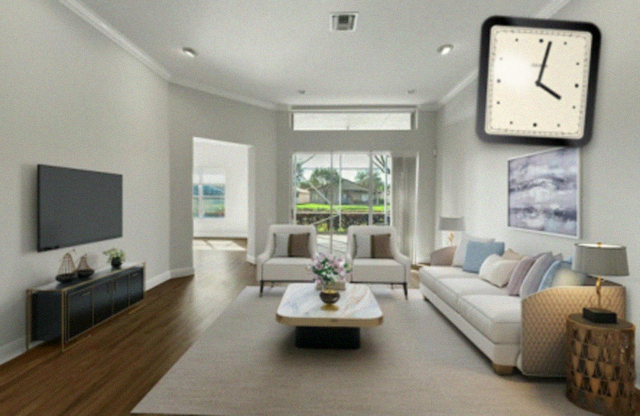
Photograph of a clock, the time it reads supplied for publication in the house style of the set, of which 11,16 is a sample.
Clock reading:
4,02
